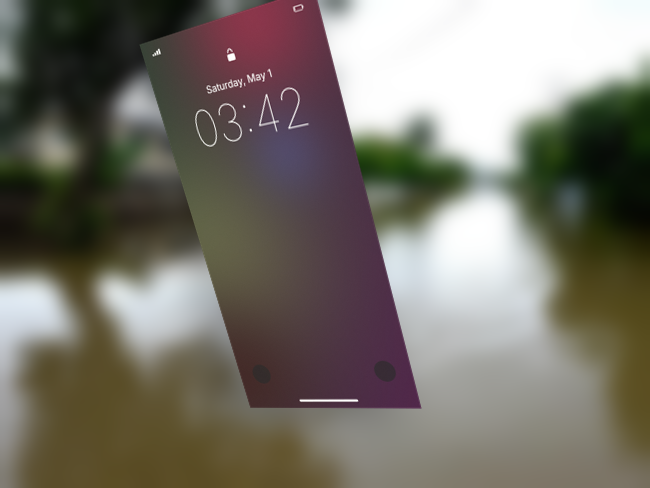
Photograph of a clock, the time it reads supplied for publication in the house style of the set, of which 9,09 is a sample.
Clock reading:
3,42
